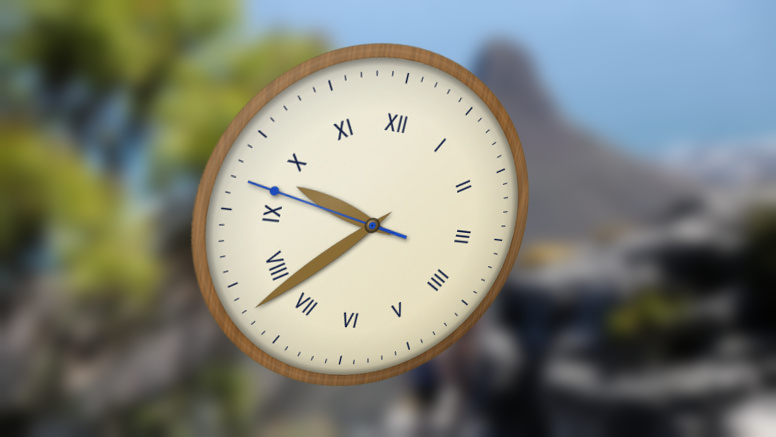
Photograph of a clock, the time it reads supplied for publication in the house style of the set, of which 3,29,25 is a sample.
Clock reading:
9,37,47
